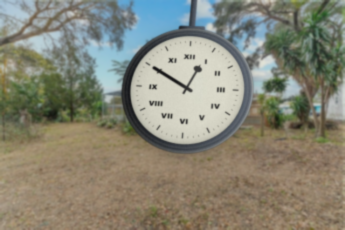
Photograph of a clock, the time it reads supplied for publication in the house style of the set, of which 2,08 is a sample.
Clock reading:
12,50
